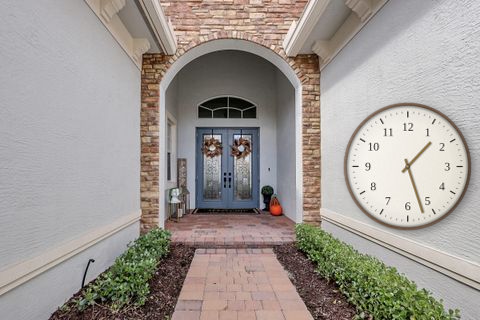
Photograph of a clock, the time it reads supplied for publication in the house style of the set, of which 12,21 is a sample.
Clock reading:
1,27
